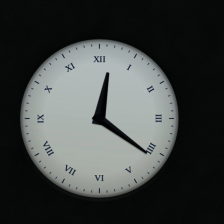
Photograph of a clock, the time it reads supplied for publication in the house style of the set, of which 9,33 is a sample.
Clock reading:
12,21
